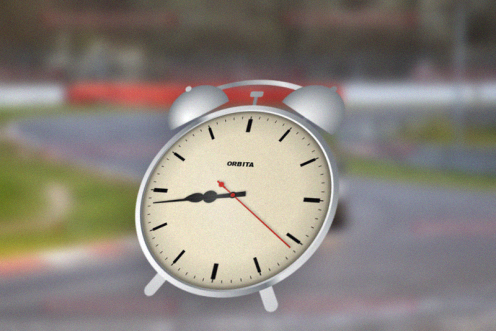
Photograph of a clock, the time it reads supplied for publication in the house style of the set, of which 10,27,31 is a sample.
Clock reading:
8,43,21
